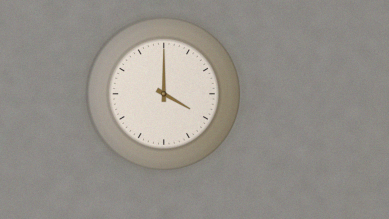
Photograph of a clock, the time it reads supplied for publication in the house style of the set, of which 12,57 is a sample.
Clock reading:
4,00
